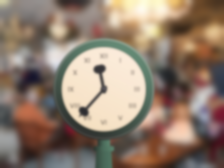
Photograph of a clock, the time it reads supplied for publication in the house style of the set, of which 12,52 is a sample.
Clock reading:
11,37
